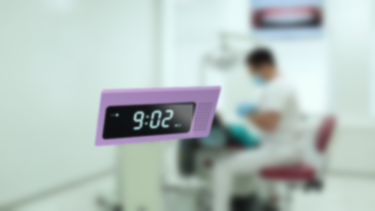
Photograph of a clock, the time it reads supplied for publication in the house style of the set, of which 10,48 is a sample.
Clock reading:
9,02
